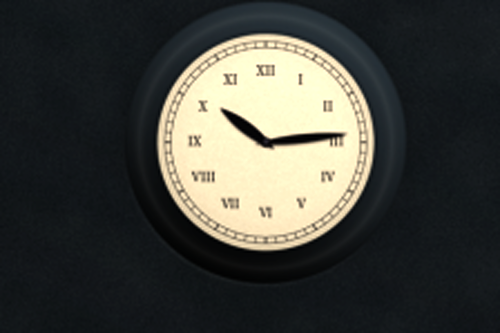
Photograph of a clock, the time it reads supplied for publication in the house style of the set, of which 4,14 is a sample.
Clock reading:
10,14
